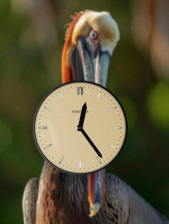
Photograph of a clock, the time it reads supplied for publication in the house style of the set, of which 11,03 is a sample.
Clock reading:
12,24
